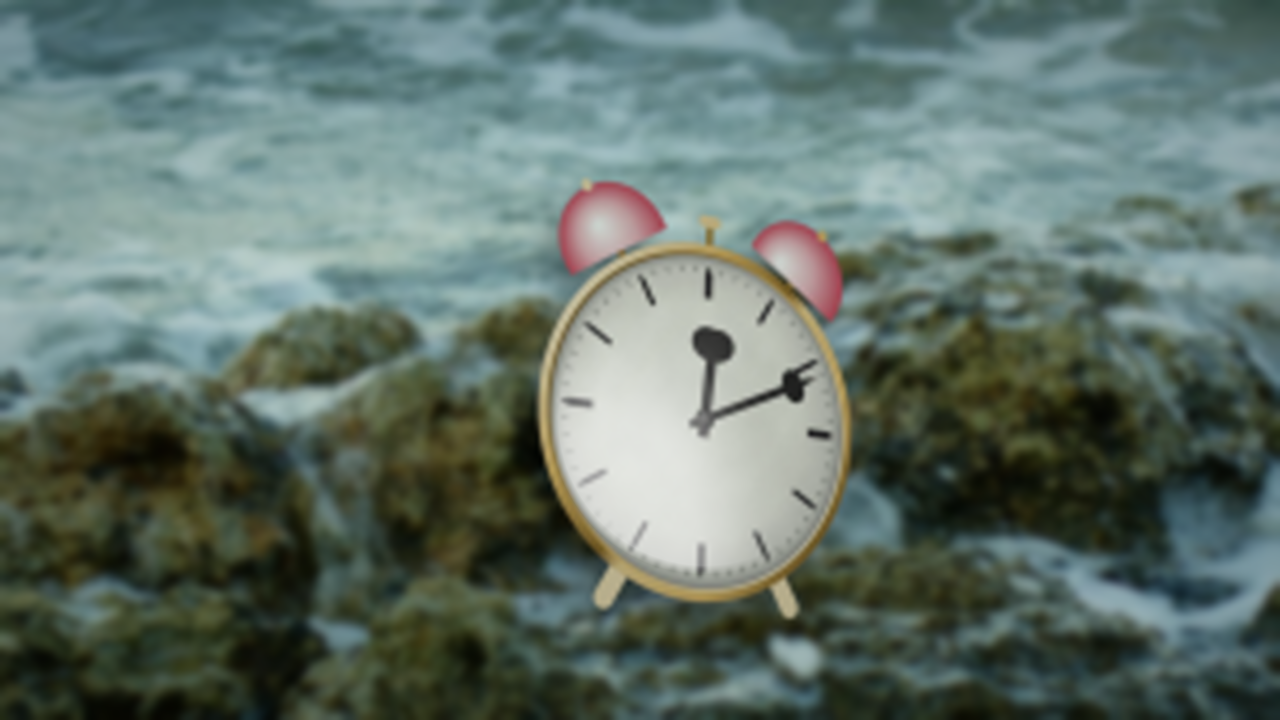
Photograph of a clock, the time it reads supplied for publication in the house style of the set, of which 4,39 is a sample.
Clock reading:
12,11
